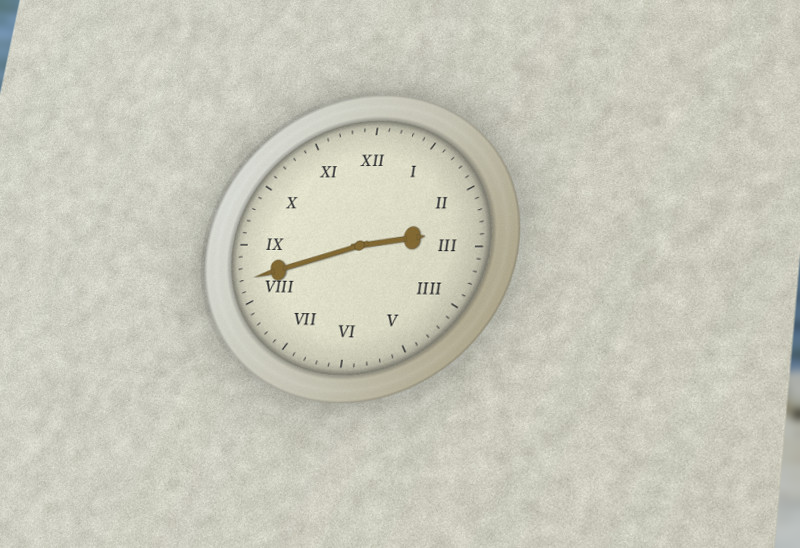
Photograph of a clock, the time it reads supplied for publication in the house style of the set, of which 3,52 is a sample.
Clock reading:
2,42
